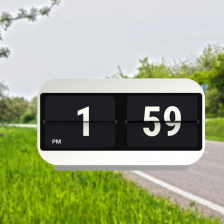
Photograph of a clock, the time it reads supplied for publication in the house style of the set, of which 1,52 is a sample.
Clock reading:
1,59
